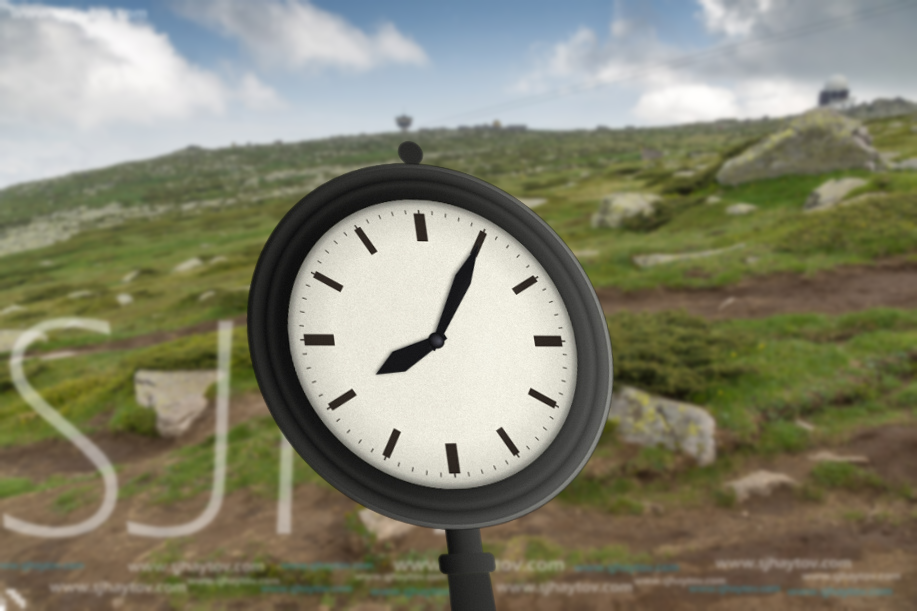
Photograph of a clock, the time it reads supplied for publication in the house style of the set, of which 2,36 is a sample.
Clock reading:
8,05
